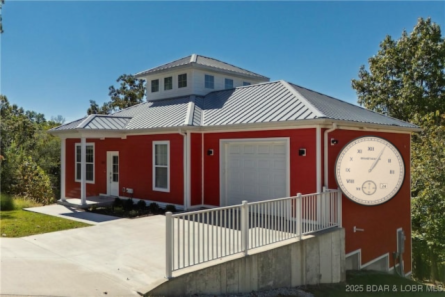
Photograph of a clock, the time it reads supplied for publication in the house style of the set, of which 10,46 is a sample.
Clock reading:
1,05
